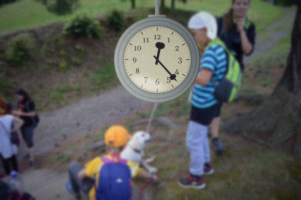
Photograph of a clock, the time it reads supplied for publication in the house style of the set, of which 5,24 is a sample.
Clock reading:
12,23
